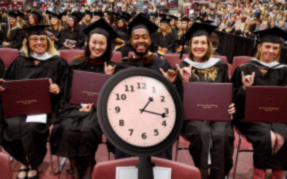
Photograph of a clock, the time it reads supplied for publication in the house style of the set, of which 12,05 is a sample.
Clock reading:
1,17
